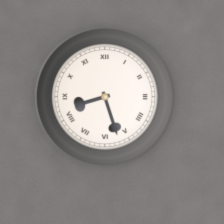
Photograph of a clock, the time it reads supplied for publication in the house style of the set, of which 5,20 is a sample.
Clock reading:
8,27
